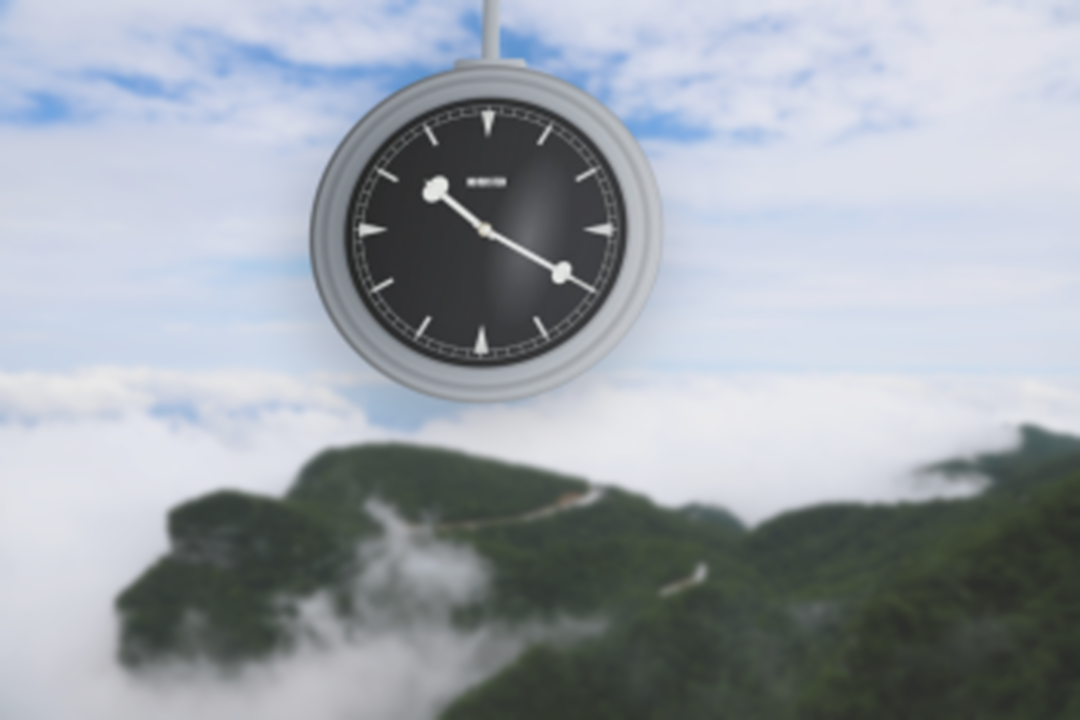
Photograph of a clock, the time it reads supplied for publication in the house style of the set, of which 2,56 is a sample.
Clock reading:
10,20
